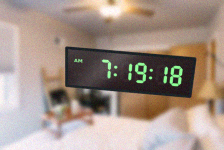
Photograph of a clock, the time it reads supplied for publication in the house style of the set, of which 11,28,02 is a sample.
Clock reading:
7,19,18
